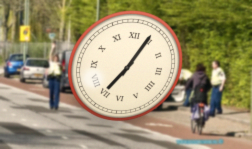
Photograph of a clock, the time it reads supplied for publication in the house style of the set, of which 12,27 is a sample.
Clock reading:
7,04
